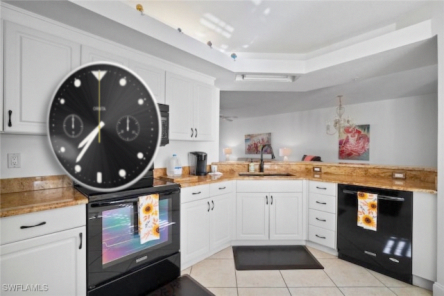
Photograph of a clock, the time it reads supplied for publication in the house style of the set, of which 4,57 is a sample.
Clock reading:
7,36
